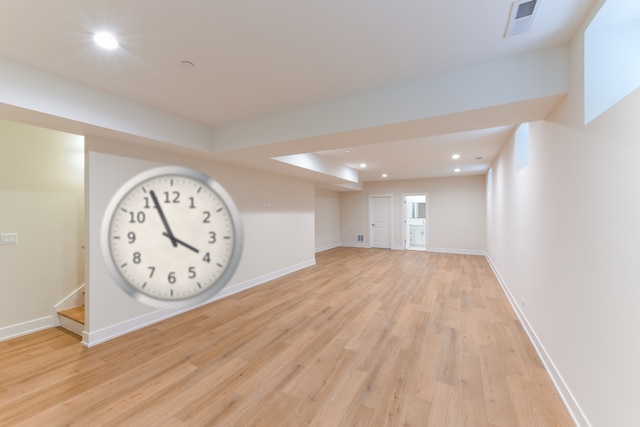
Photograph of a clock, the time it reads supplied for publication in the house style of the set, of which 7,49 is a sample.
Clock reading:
3,56
